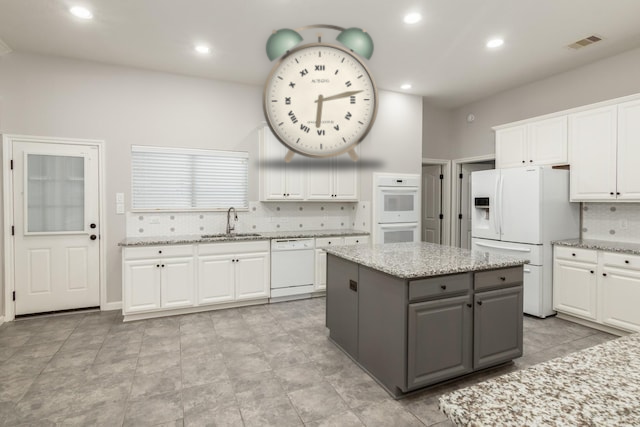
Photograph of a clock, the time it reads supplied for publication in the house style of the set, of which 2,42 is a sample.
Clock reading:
6,13
